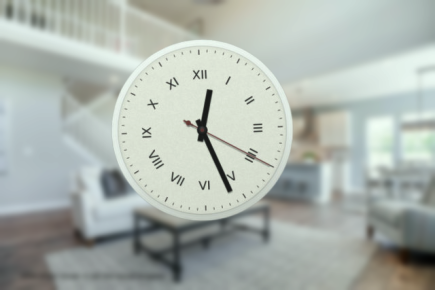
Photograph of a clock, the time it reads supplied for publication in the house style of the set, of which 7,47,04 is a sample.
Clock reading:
12,26,20
